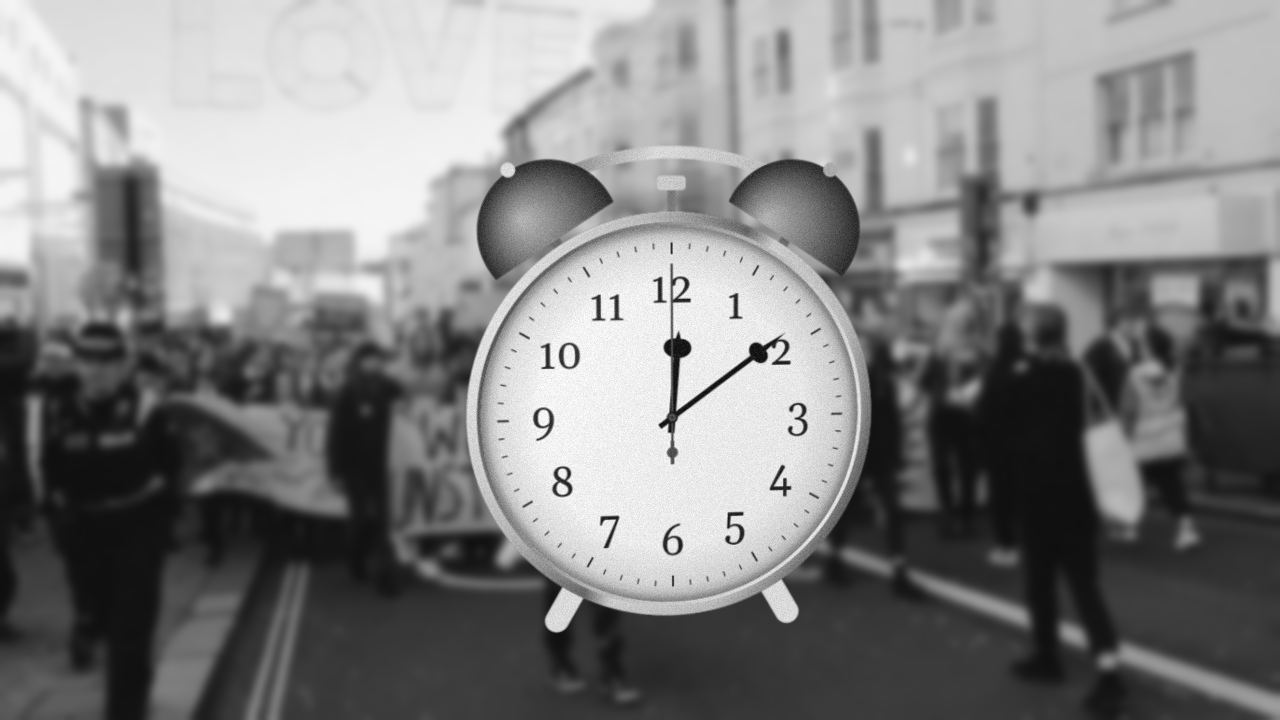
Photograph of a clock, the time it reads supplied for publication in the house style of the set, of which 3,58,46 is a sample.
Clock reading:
12,09,00
